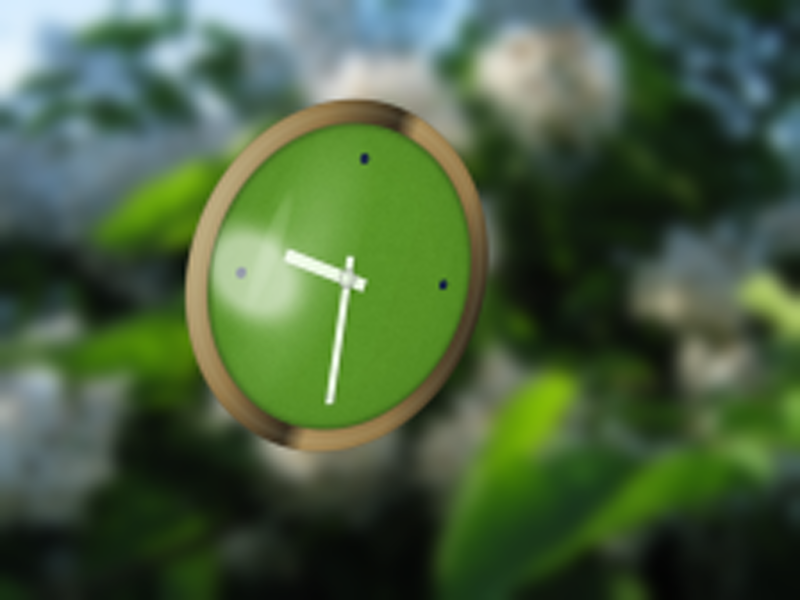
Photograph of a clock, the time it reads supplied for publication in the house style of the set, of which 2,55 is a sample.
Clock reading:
9,30
